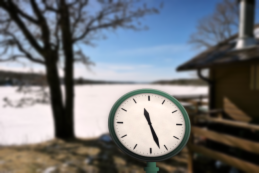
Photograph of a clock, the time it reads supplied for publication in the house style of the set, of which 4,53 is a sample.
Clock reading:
11,27
